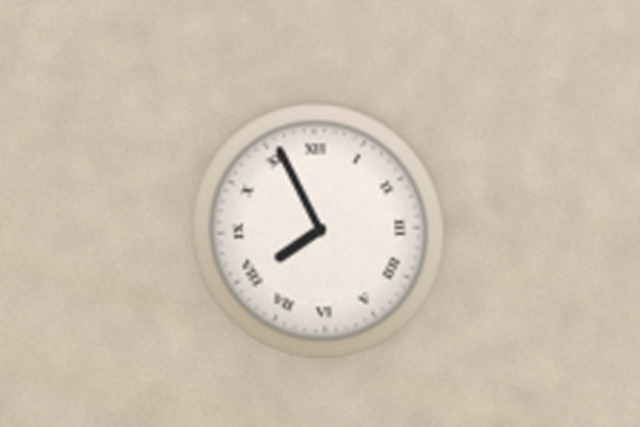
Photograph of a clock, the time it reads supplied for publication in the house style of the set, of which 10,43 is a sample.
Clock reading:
7,56
